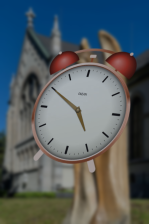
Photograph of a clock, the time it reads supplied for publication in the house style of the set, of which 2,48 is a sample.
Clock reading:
4,50
